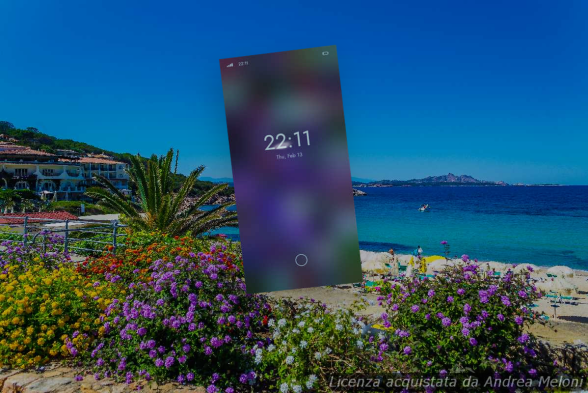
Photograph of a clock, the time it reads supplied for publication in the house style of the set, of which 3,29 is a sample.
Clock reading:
22,11
